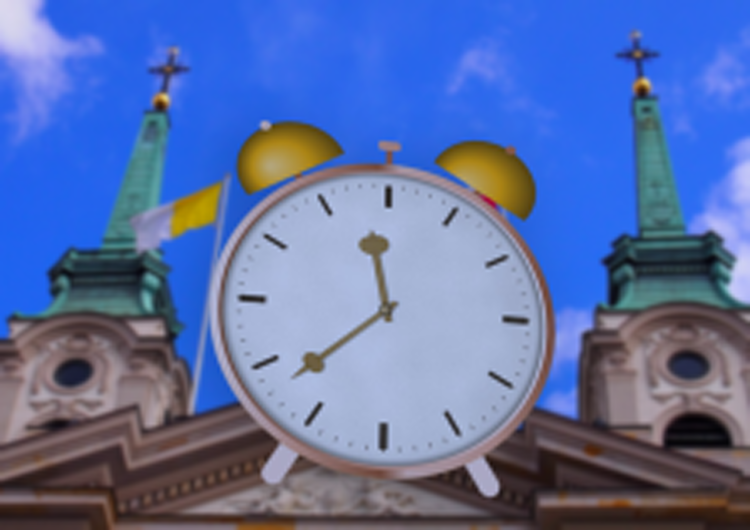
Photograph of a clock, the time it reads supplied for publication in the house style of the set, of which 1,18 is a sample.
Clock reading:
11,38
